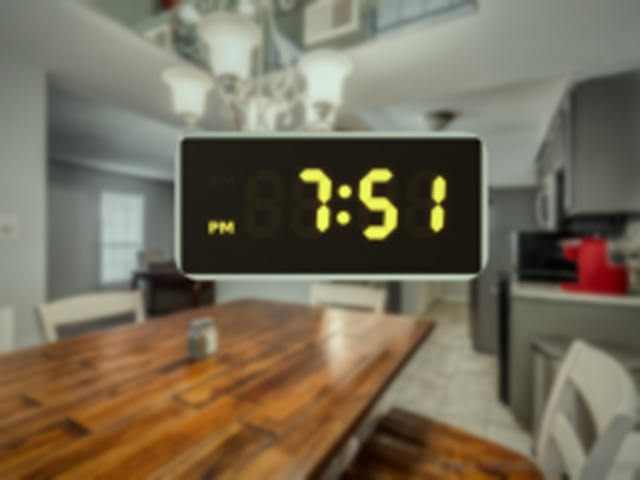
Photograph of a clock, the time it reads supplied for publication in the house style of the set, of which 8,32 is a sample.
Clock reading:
7,51
